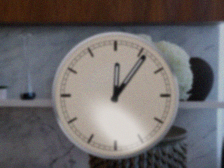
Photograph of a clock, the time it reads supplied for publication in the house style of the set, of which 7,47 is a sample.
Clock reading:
12,06
